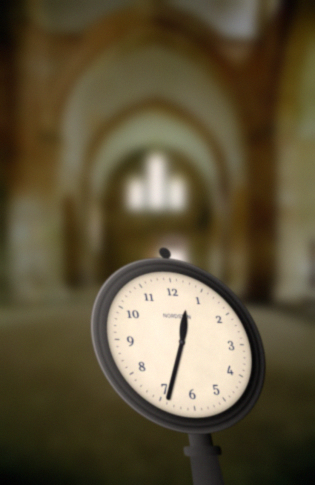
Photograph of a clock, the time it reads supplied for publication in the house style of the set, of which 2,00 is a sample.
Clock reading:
12,34
